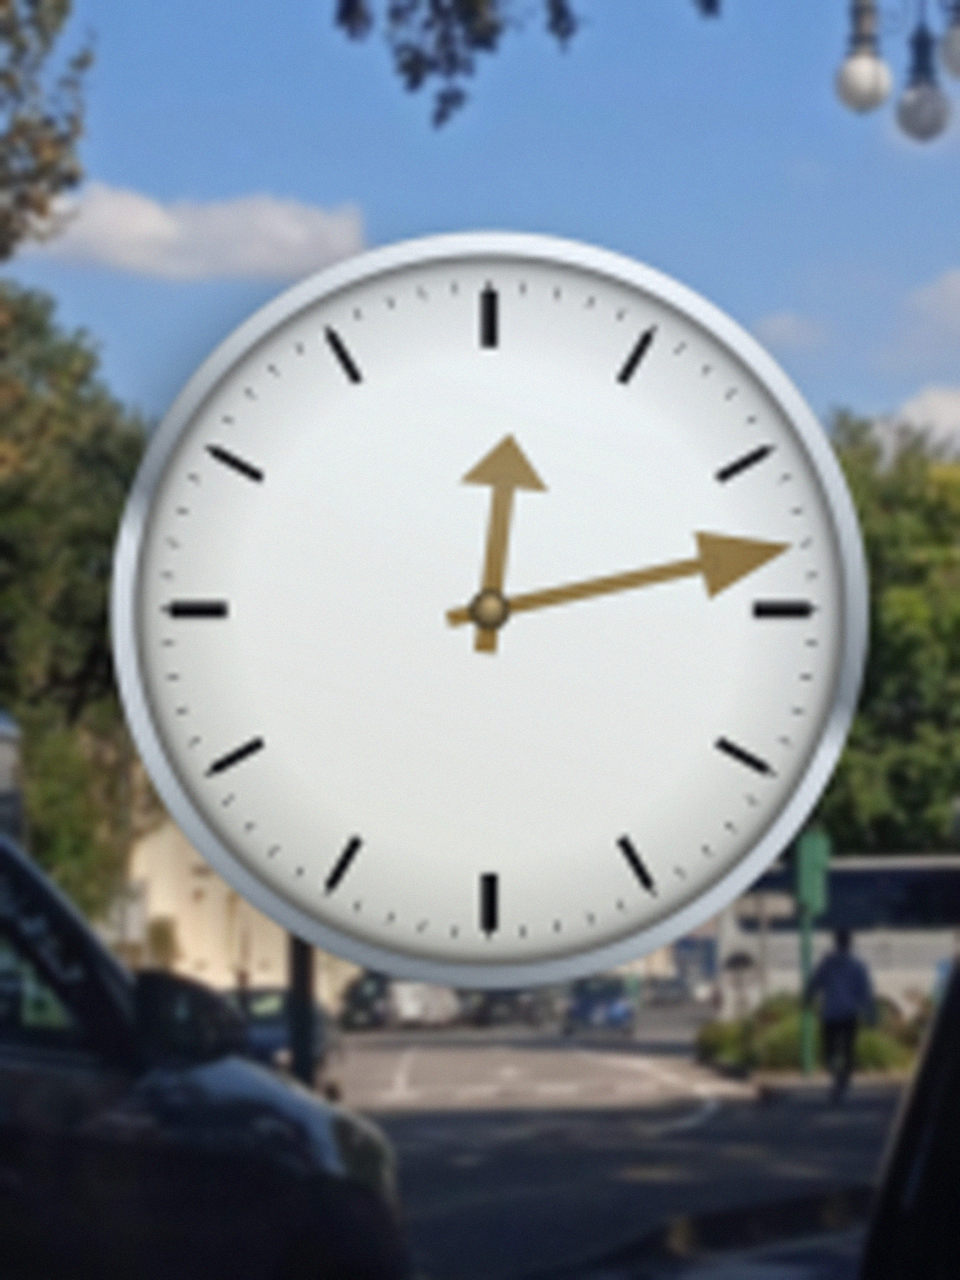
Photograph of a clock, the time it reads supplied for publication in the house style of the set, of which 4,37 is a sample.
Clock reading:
12,13
